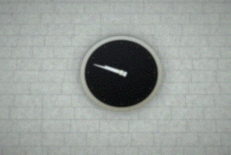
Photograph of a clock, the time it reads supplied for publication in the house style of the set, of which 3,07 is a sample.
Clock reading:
9,48
